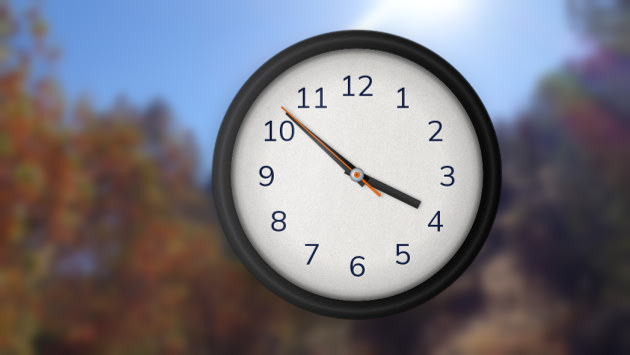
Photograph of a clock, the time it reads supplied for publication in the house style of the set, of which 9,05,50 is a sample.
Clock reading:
3,51,52
